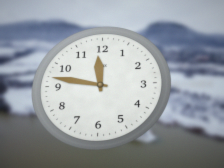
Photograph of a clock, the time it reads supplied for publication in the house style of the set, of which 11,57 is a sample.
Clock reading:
11,47
